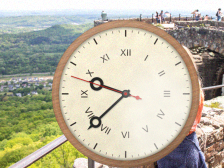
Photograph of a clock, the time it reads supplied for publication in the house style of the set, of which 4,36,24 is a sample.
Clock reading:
9,37,48
